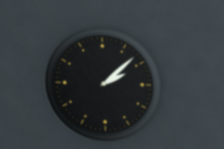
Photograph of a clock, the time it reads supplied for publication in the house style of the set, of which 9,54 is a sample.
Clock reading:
2,08
